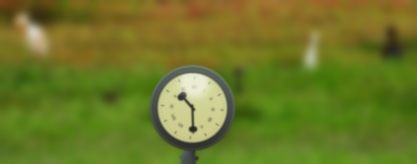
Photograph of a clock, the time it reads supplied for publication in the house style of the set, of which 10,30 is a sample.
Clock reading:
10,29
